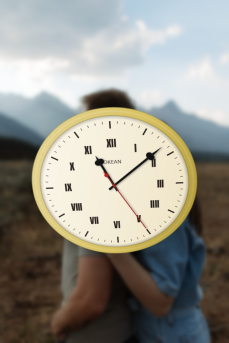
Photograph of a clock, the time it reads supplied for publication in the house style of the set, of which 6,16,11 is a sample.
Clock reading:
11,08,25
